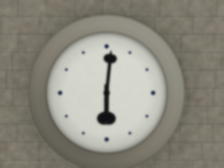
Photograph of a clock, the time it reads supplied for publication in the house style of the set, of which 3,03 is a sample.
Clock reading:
6,01
